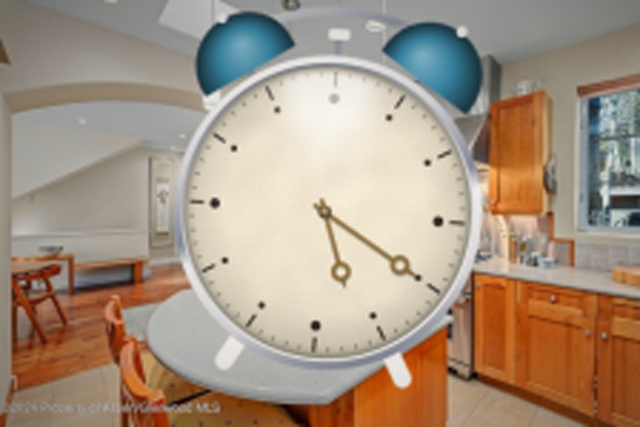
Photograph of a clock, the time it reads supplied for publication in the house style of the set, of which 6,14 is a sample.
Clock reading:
5,20
